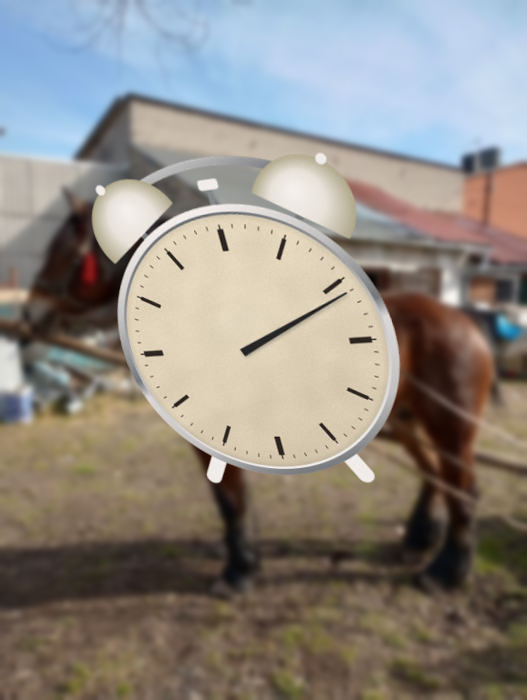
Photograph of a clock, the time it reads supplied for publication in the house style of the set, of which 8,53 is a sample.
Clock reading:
2,11
